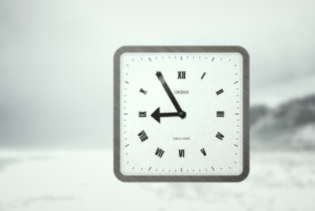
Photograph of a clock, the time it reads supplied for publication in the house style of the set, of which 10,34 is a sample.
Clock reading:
8,55
